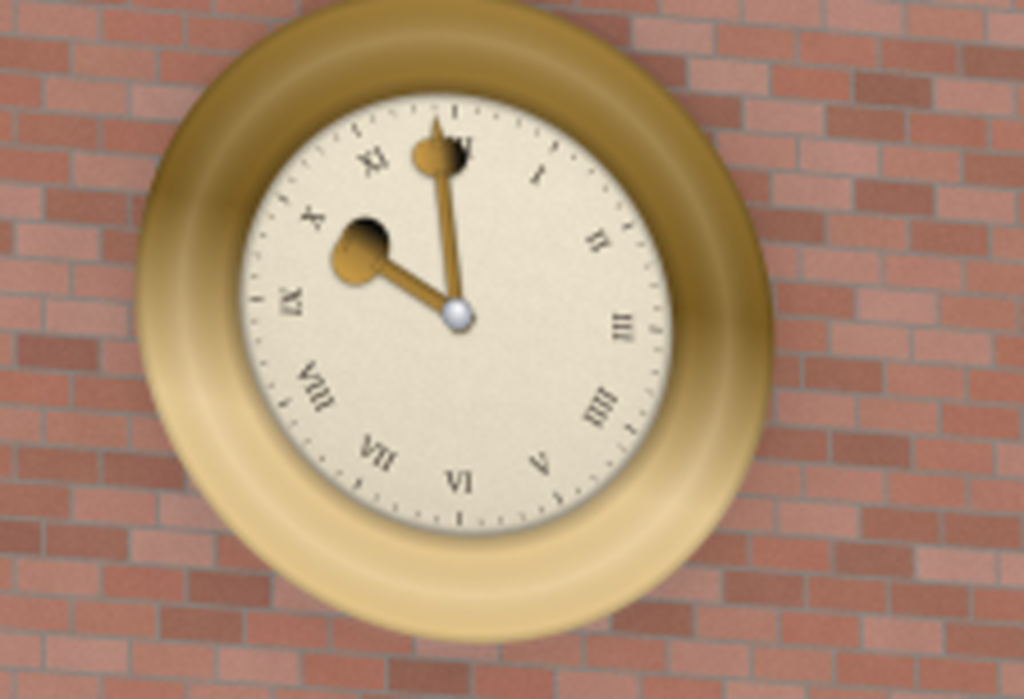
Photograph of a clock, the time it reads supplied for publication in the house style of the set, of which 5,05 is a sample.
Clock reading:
9,59
